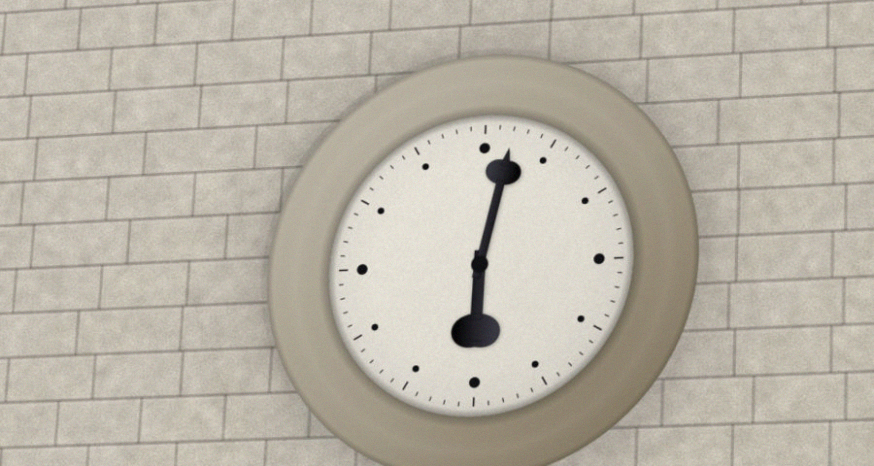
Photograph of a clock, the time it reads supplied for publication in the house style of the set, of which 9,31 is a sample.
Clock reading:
6,02
